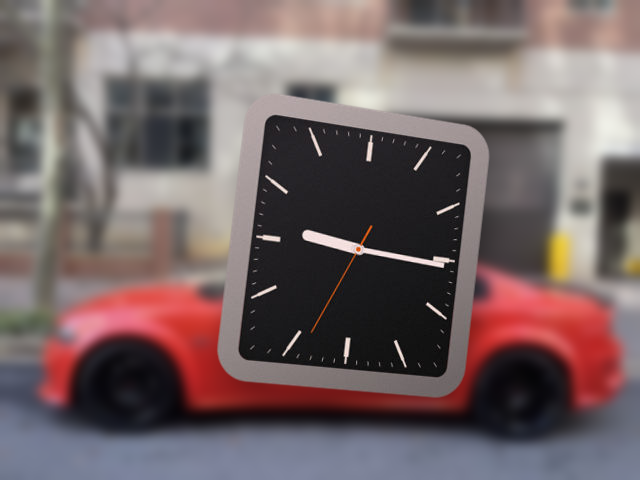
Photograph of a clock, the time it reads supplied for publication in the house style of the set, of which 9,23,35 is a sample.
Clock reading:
9,15,34
